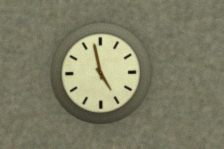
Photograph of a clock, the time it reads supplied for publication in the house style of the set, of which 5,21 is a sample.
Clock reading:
4,58
